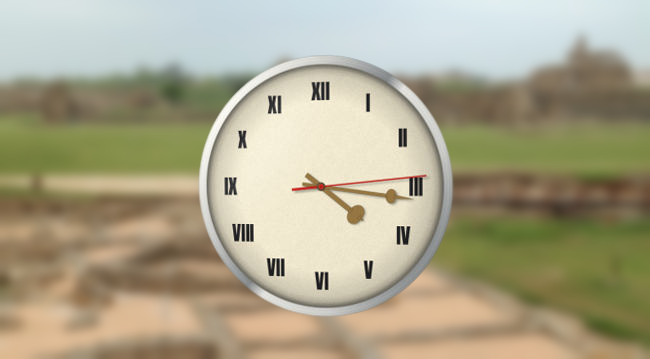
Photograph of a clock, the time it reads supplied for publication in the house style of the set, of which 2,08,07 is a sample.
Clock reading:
4,16,14
